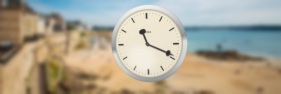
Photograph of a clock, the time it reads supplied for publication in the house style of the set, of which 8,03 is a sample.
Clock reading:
11,19
